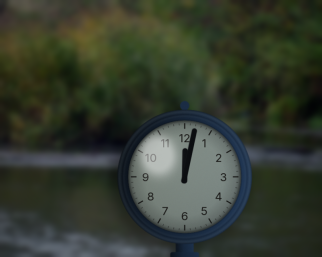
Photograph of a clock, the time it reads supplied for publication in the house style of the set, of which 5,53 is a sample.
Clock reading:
12,02
